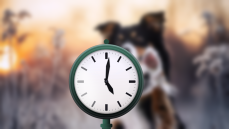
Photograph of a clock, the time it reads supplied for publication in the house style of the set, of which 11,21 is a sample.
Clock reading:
5,01
